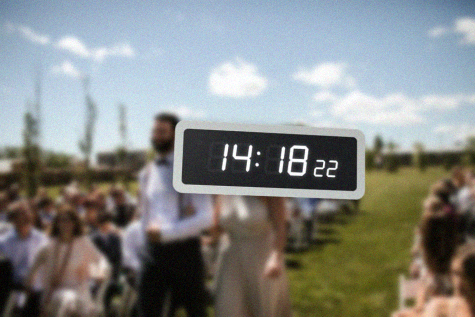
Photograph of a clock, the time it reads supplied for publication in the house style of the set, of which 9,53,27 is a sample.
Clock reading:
14,18,22
